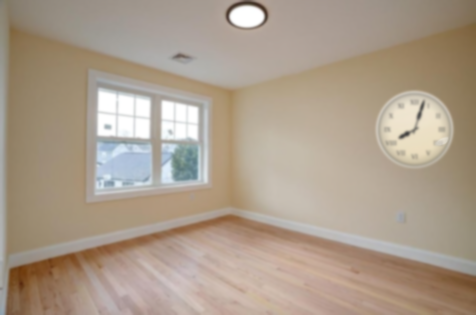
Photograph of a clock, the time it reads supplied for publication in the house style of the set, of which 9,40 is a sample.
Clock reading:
8,03
